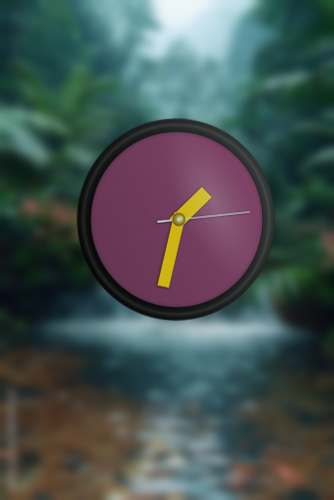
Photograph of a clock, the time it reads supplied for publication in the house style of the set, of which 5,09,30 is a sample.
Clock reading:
1,32,14
